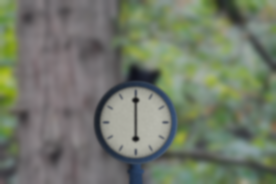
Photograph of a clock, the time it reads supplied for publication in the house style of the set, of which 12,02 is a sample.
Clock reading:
6,00
